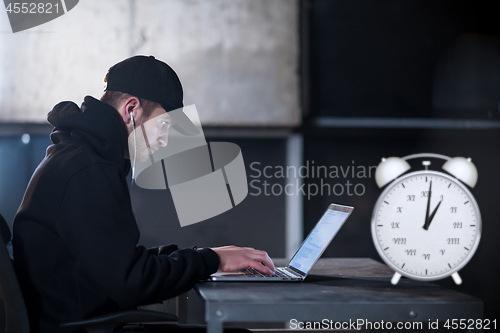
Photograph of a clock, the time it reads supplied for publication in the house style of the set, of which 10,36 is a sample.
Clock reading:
1,01
